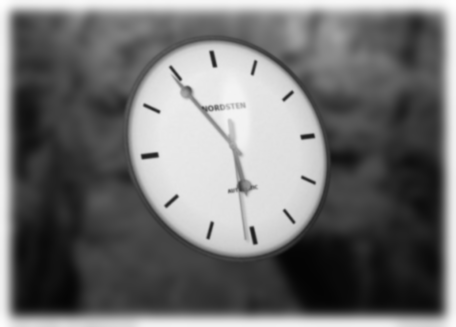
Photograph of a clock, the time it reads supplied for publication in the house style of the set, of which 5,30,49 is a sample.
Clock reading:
5,54,31
